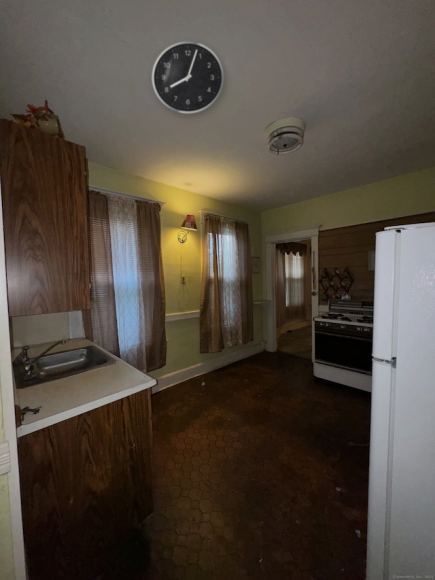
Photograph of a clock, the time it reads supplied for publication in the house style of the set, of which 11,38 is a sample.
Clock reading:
8,03
